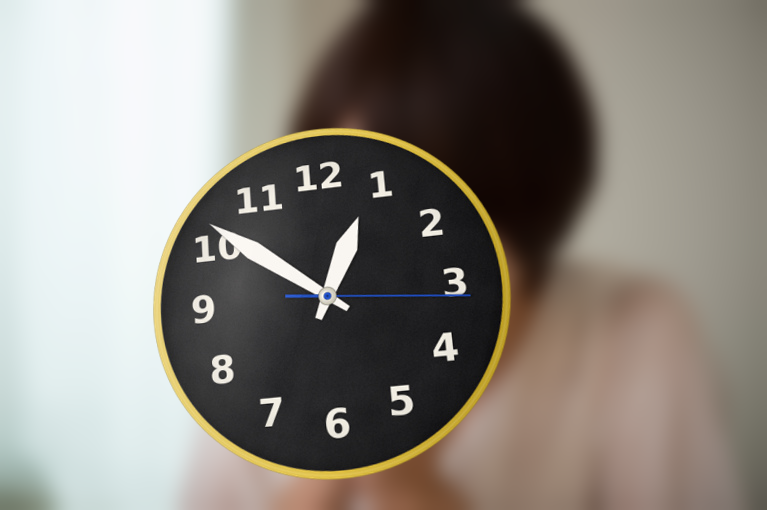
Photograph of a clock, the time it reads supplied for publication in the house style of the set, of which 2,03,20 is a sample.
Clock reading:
12,51,16
